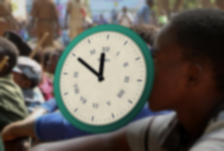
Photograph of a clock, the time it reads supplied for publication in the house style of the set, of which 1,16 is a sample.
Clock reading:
11,50
